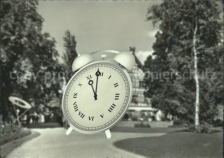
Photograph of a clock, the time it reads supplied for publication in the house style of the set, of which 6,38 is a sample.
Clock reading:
10,59
